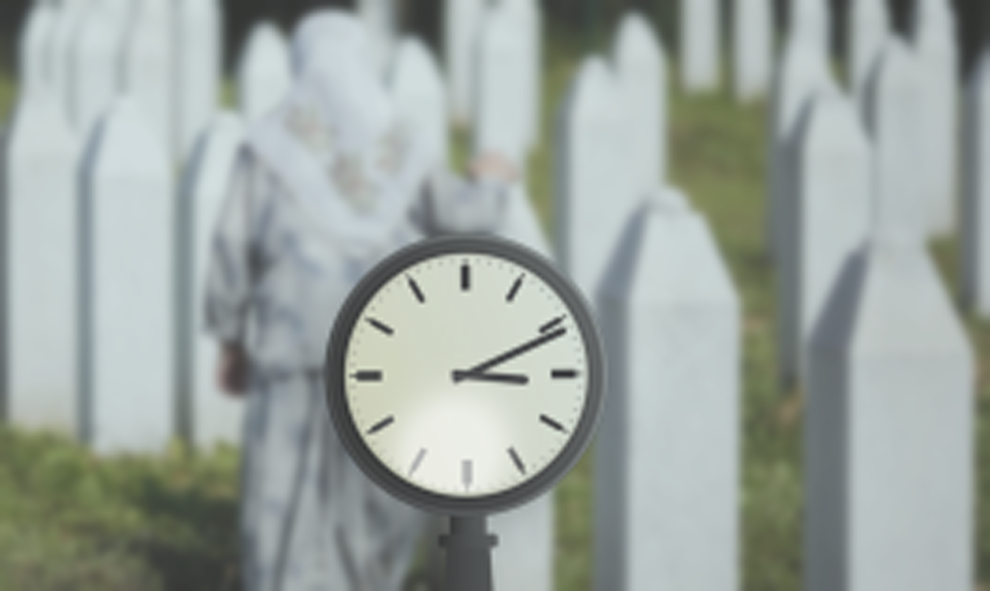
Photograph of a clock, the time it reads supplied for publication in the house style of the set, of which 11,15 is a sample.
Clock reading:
3,11
